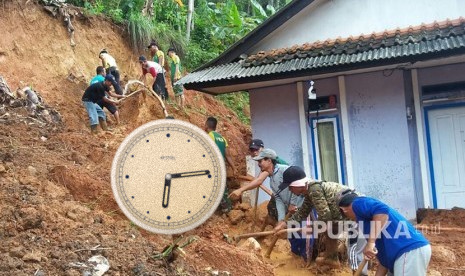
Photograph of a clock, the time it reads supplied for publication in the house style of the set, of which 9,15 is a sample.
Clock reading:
6,14
